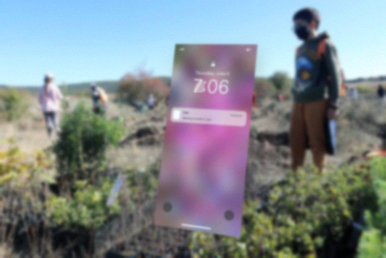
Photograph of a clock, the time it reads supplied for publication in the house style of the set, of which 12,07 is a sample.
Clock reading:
7,06
